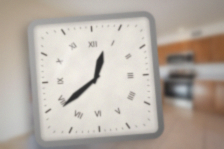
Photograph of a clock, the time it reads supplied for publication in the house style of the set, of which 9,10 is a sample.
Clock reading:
12,39
